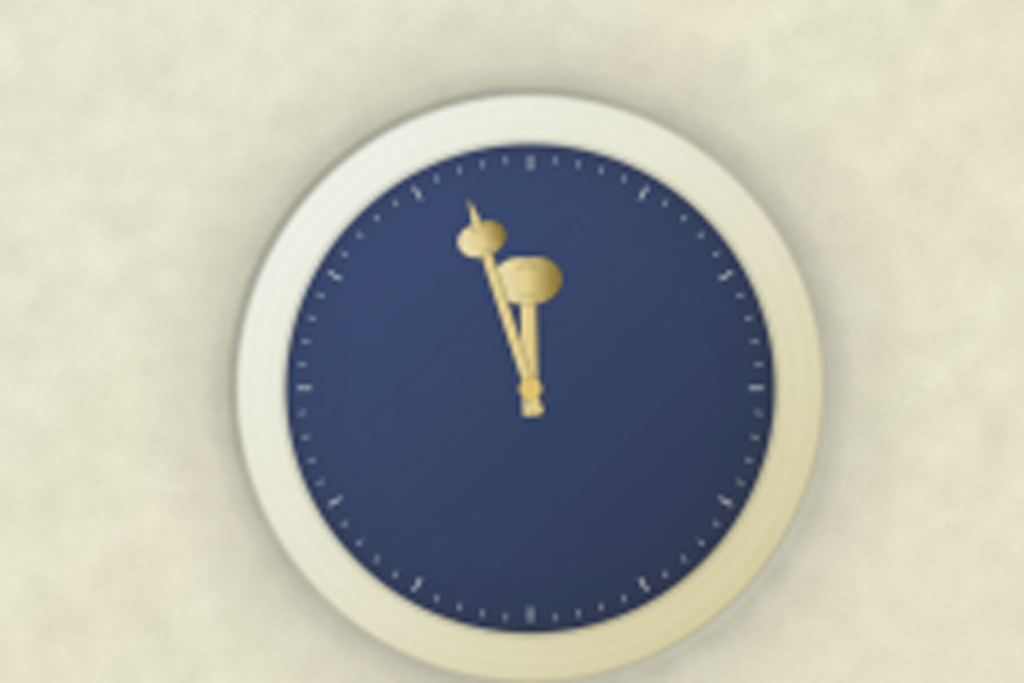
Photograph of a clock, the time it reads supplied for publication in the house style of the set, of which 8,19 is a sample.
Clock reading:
11,57
